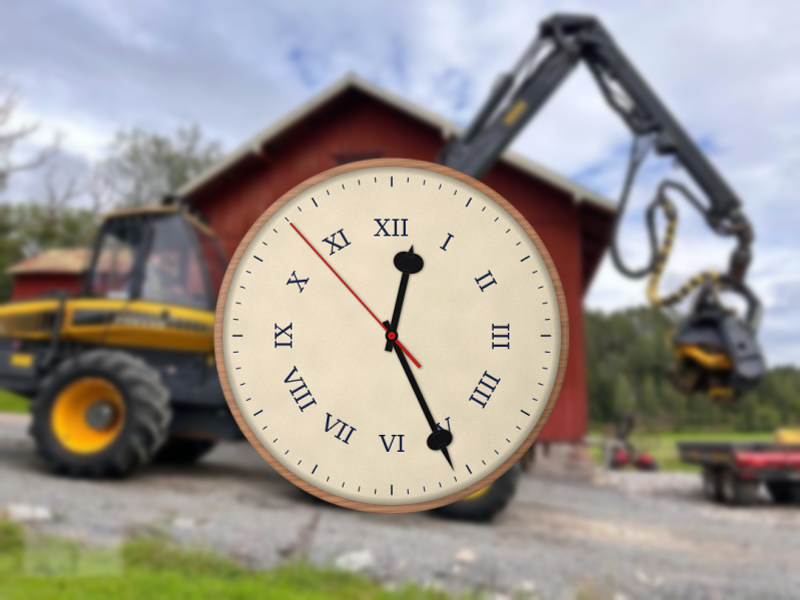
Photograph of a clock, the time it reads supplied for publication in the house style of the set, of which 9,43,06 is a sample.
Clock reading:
12,25,53
